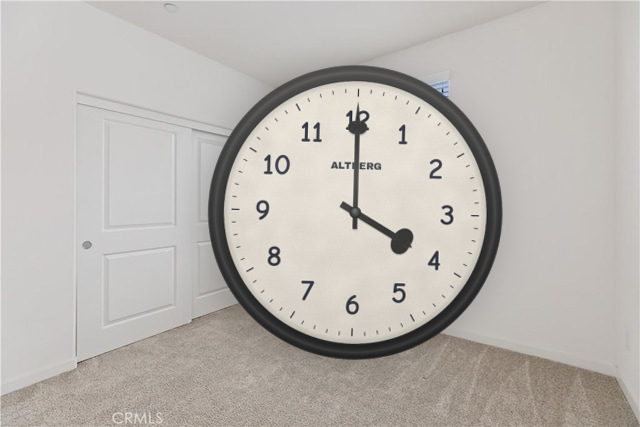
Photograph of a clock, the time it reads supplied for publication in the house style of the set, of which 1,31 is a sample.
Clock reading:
4,00
